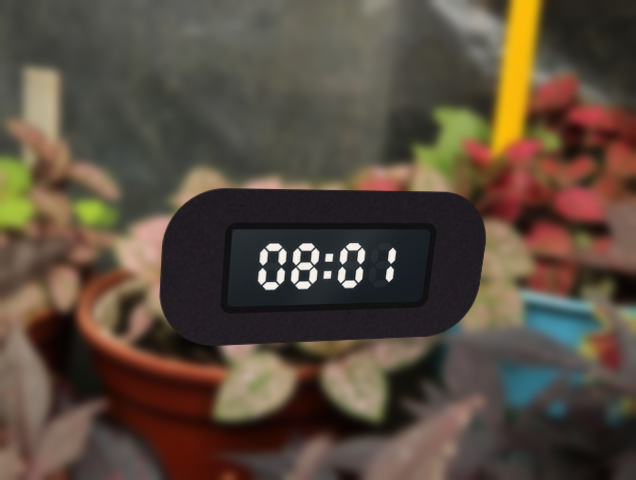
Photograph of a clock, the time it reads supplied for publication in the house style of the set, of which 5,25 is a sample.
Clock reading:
8,01
